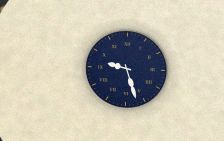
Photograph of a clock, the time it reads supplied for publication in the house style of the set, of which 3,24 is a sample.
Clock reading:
9,27
